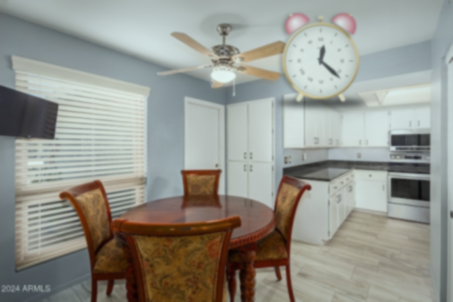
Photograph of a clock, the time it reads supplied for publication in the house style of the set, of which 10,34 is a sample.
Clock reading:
12,22
